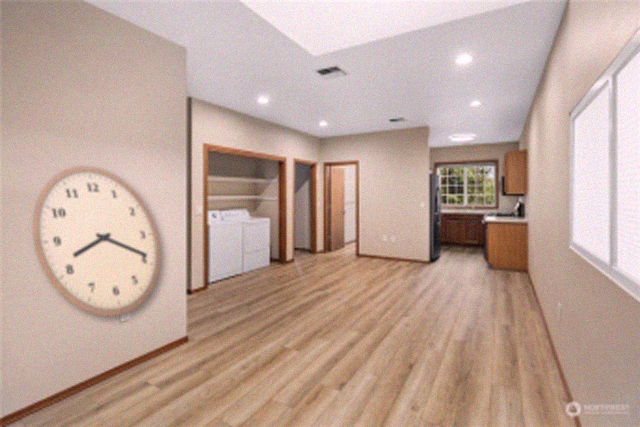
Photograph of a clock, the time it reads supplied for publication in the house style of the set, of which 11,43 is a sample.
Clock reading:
8,19
